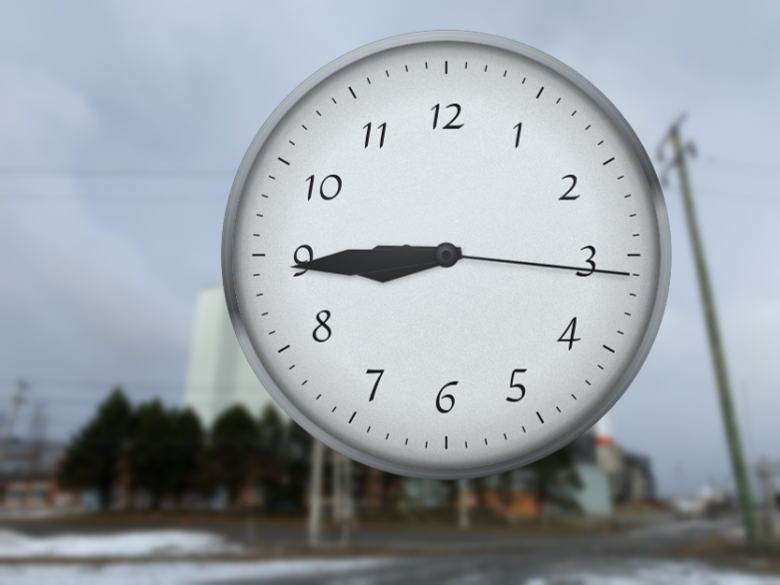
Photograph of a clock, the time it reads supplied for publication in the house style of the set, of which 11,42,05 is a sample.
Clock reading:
8,44,16
